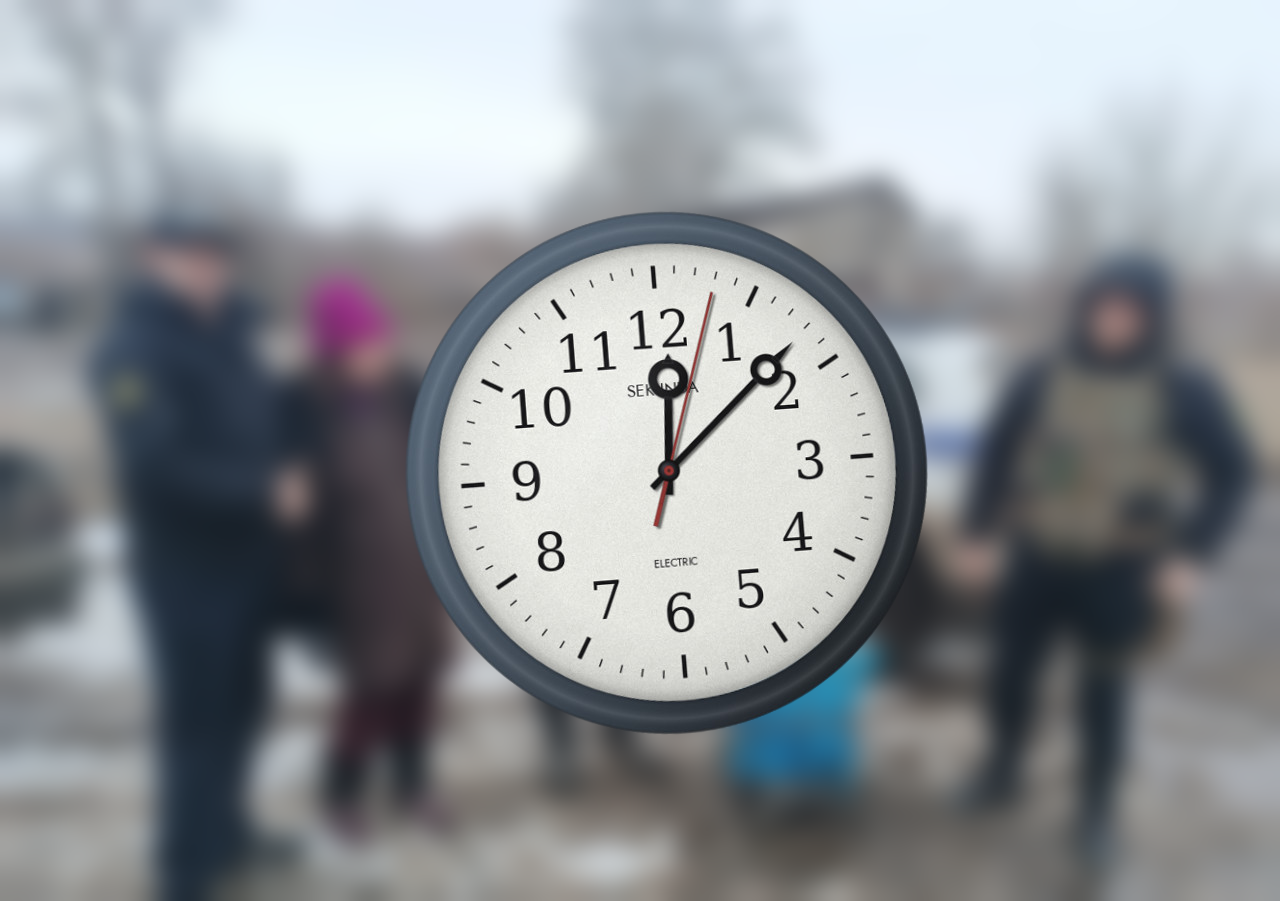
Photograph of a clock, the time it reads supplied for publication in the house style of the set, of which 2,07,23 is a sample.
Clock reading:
12,08,03
